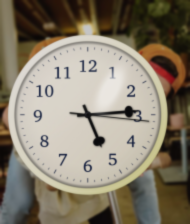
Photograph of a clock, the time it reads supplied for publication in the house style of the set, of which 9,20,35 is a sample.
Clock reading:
5,14,16
